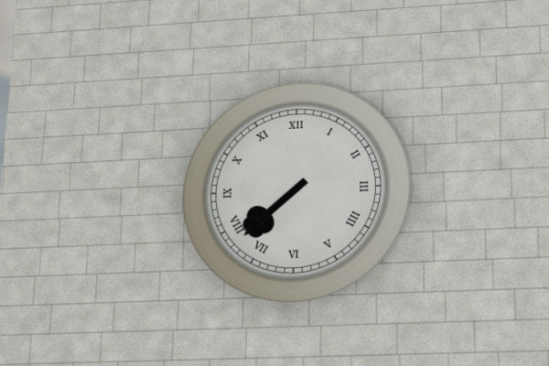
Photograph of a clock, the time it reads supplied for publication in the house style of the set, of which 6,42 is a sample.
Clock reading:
7,38
